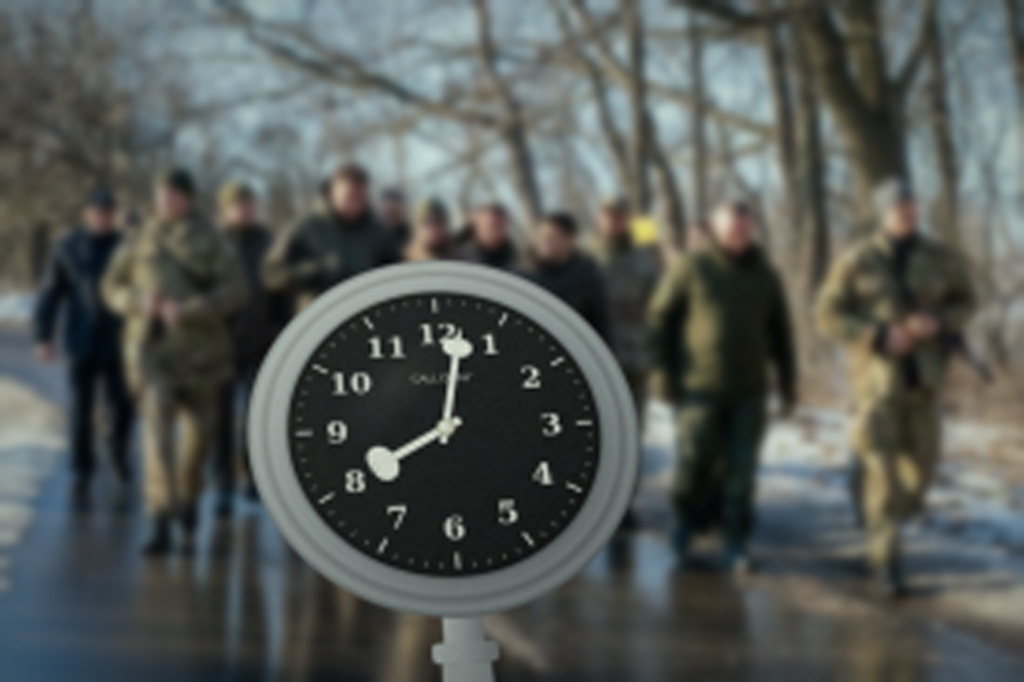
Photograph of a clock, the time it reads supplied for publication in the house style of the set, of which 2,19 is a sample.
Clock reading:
8,02
